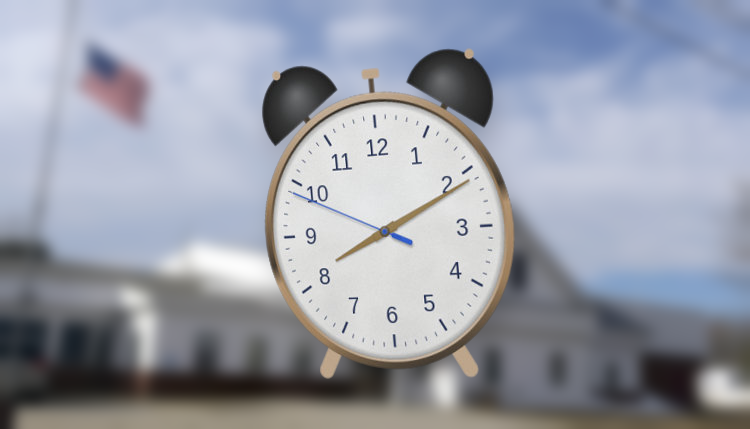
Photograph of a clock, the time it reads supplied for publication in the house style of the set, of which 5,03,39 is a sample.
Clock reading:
8,10,49
